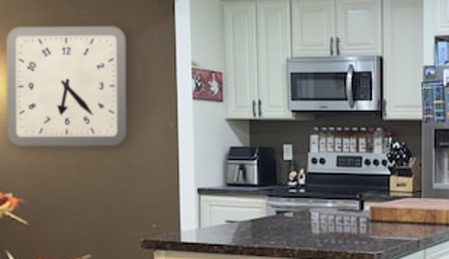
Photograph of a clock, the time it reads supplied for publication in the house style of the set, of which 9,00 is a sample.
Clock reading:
6,23
